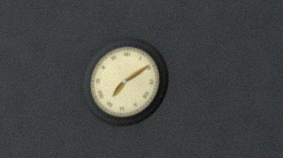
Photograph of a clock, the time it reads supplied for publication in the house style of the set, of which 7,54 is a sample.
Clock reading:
7,09
